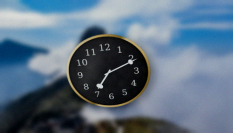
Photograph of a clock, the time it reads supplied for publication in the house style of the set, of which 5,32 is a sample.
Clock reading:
7,11
